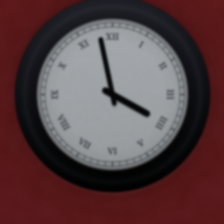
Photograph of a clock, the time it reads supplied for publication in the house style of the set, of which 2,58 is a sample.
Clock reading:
3,58
